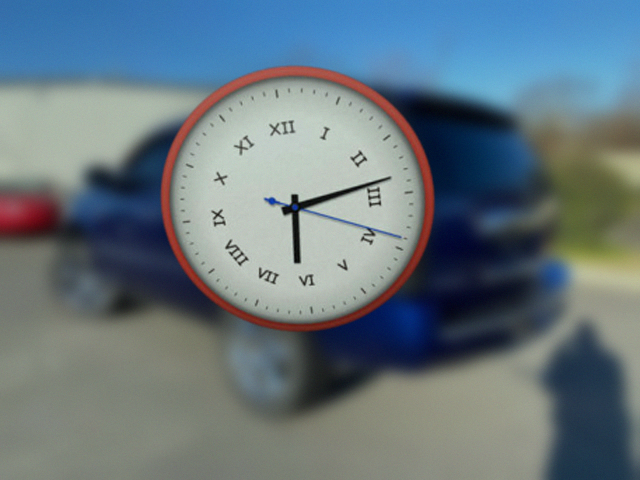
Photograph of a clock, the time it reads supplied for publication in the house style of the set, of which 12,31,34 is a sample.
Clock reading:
6,13,19
